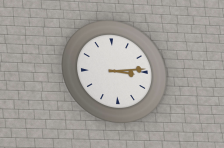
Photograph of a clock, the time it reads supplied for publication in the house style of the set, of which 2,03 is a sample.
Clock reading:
3,14
